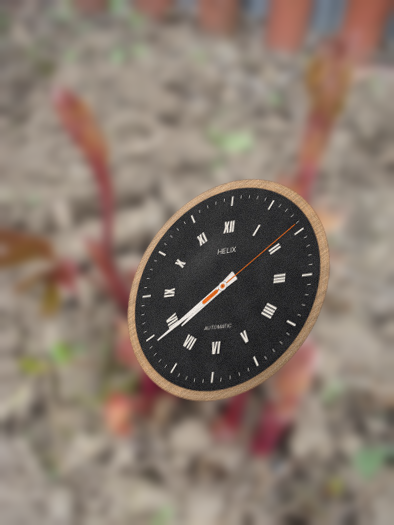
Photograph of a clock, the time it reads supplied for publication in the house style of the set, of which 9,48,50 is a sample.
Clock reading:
7,39,09
